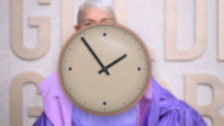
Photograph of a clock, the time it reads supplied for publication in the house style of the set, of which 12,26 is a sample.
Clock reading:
1,54
